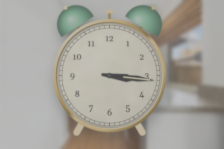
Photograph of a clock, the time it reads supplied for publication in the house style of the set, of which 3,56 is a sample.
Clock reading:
3,16
